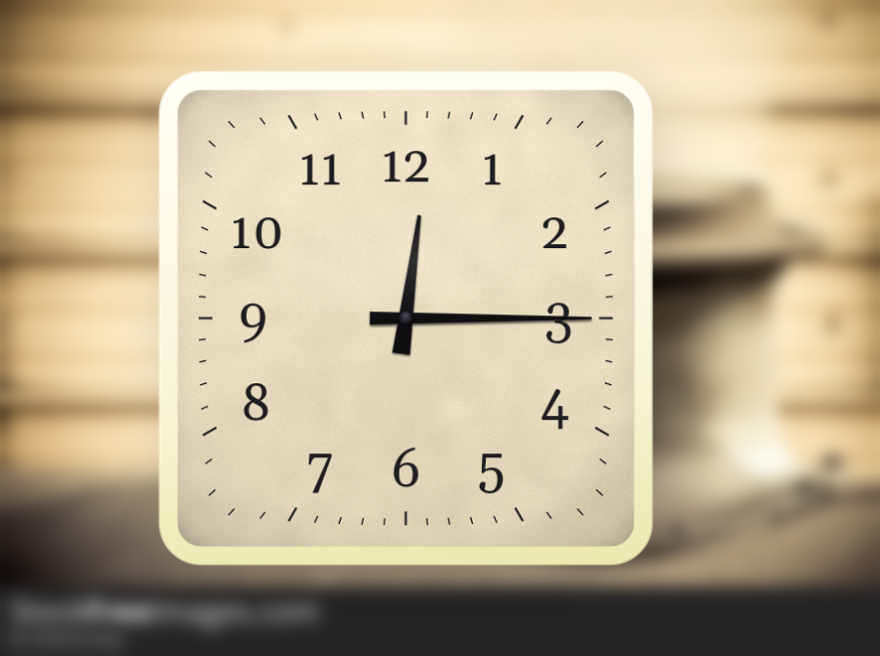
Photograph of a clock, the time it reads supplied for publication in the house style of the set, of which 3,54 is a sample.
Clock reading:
12,15
